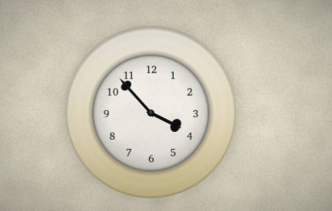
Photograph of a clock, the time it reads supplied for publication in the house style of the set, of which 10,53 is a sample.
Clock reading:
3,53
